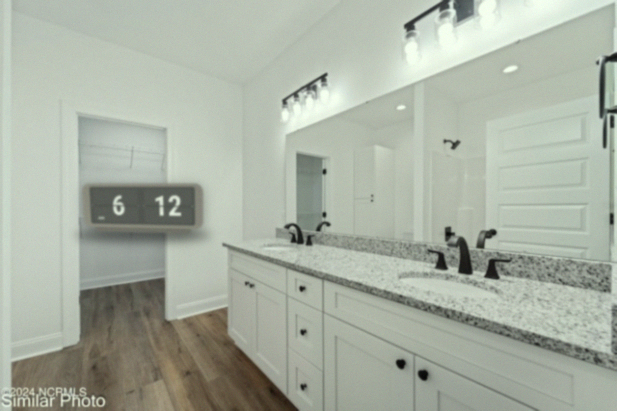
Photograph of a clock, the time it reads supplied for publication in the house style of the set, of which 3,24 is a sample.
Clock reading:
6,12
